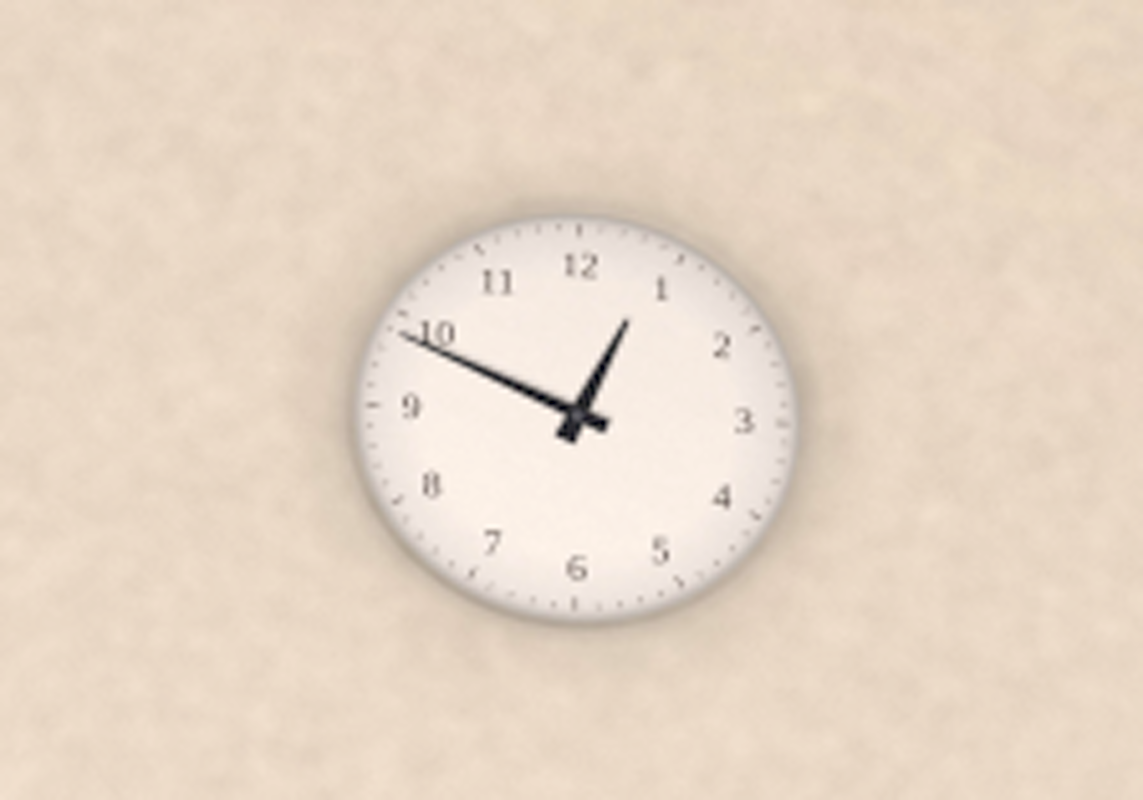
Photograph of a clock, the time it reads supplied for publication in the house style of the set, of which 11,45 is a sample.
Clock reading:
12,49
